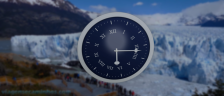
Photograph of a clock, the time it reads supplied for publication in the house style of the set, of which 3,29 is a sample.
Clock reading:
6,17
